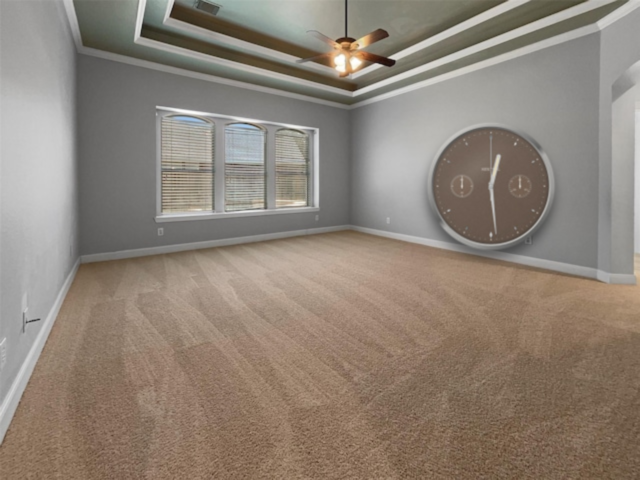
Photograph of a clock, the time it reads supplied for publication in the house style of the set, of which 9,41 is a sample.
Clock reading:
12,29
